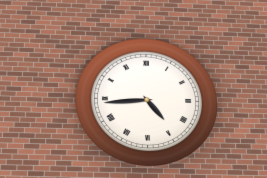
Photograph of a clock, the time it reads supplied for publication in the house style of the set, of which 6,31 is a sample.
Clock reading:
4,44
